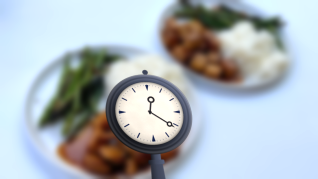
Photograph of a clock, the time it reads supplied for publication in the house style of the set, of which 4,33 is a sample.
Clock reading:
12,21
